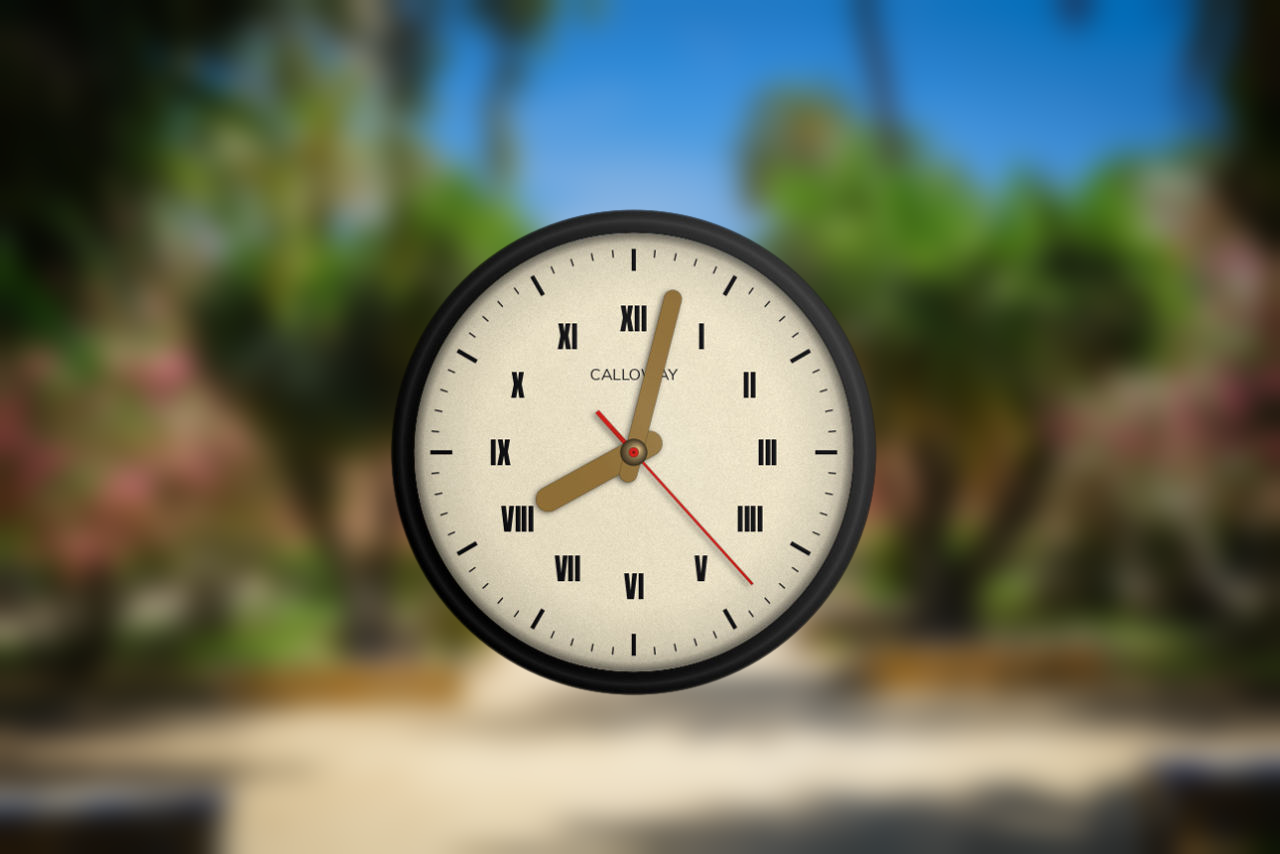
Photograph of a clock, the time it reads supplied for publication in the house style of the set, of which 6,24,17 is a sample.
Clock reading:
8,02,23
